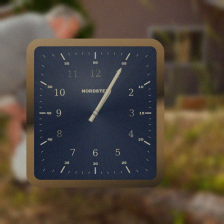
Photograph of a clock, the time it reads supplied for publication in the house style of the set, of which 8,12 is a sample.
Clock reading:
1,05
